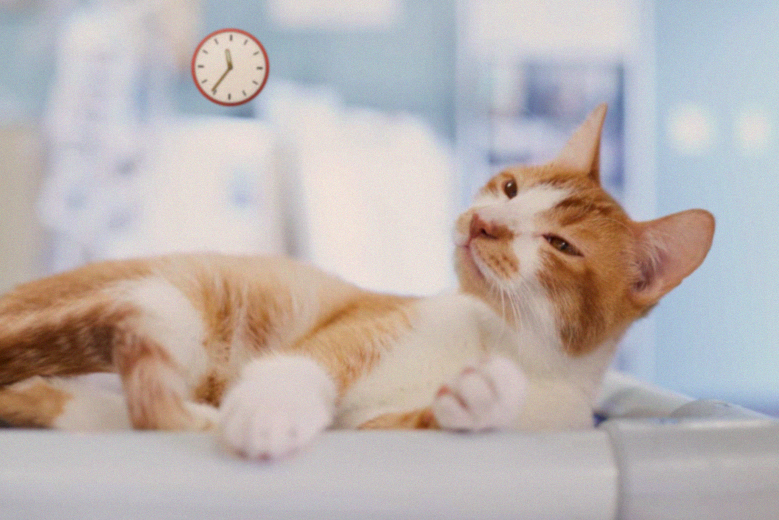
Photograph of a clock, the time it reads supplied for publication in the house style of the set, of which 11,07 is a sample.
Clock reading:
11,36
